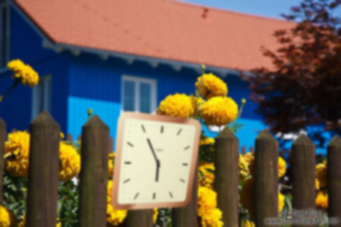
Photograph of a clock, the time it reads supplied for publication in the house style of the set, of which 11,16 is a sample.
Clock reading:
5,55
